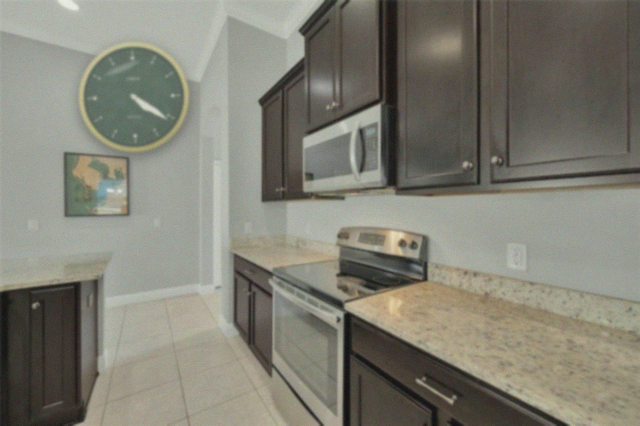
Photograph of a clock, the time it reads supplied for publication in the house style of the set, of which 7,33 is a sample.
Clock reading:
4,21
